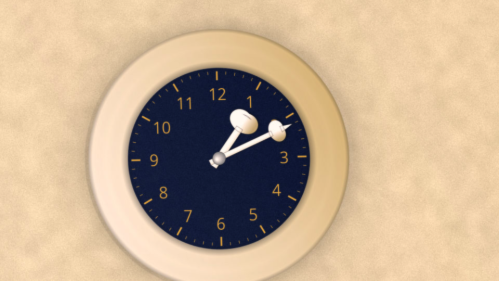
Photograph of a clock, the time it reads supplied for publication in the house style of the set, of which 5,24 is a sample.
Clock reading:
1,11
